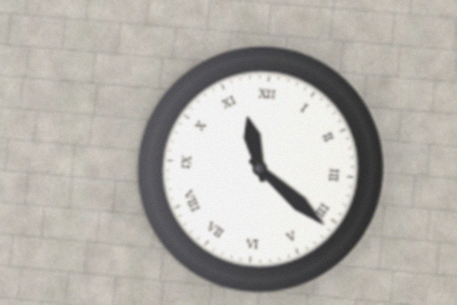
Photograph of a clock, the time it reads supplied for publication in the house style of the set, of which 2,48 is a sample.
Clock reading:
11,21
